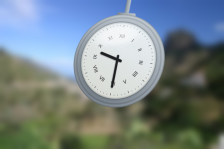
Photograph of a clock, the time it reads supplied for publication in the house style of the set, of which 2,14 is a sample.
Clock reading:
9,30
